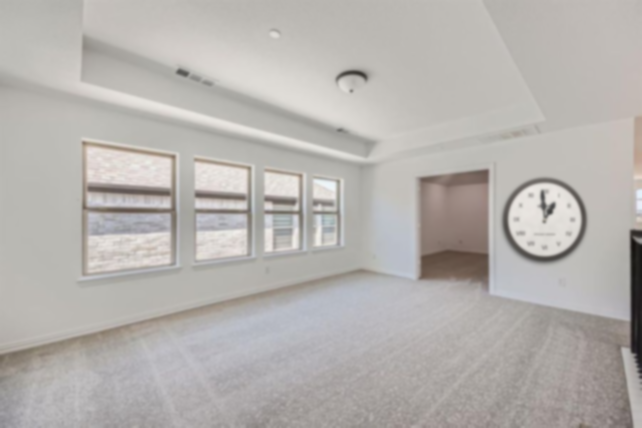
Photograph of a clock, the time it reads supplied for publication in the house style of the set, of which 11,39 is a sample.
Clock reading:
12,59
